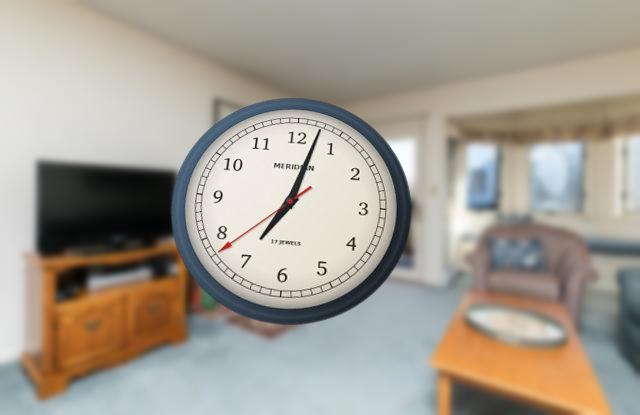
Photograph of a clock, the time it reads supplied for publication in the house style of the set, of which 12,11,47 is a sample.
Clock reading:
7,02,38
